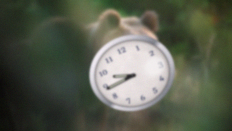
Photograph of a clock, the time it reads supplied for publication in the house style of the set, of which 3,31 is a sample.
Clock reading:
9,44
